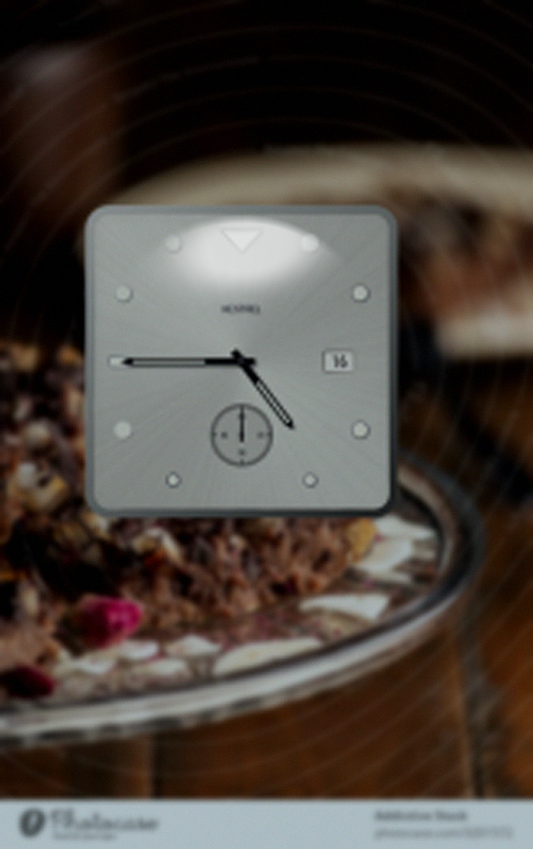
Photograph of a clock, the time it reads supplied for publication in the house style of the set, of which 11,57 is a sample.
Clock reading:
4,45
